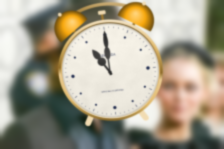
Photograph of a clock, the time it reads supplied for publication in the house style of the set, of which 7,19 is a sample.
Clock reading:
11,00
